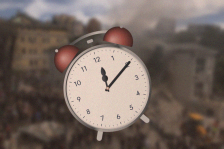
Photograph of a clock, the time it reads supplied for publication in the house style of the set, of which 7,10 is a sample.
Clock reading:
12,10
